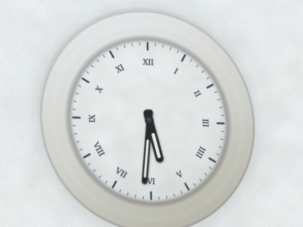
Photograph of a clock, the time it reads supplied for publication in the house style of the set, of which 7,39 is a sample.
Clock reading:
5,31
